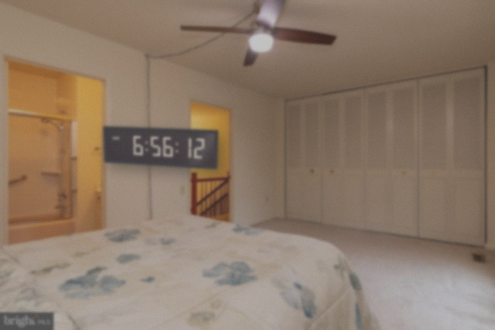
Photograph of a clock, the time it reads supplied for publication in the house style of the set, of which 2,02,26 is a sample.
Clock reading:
6,56,12
